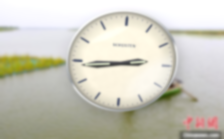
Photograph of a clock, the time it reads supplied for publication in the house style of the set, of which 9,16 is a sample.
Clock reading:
2,44
